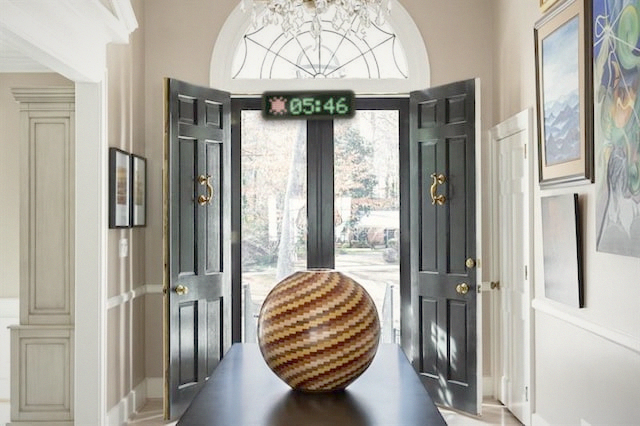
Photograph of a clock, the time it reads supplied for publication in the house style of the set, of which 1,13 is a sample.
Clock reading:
5,46
